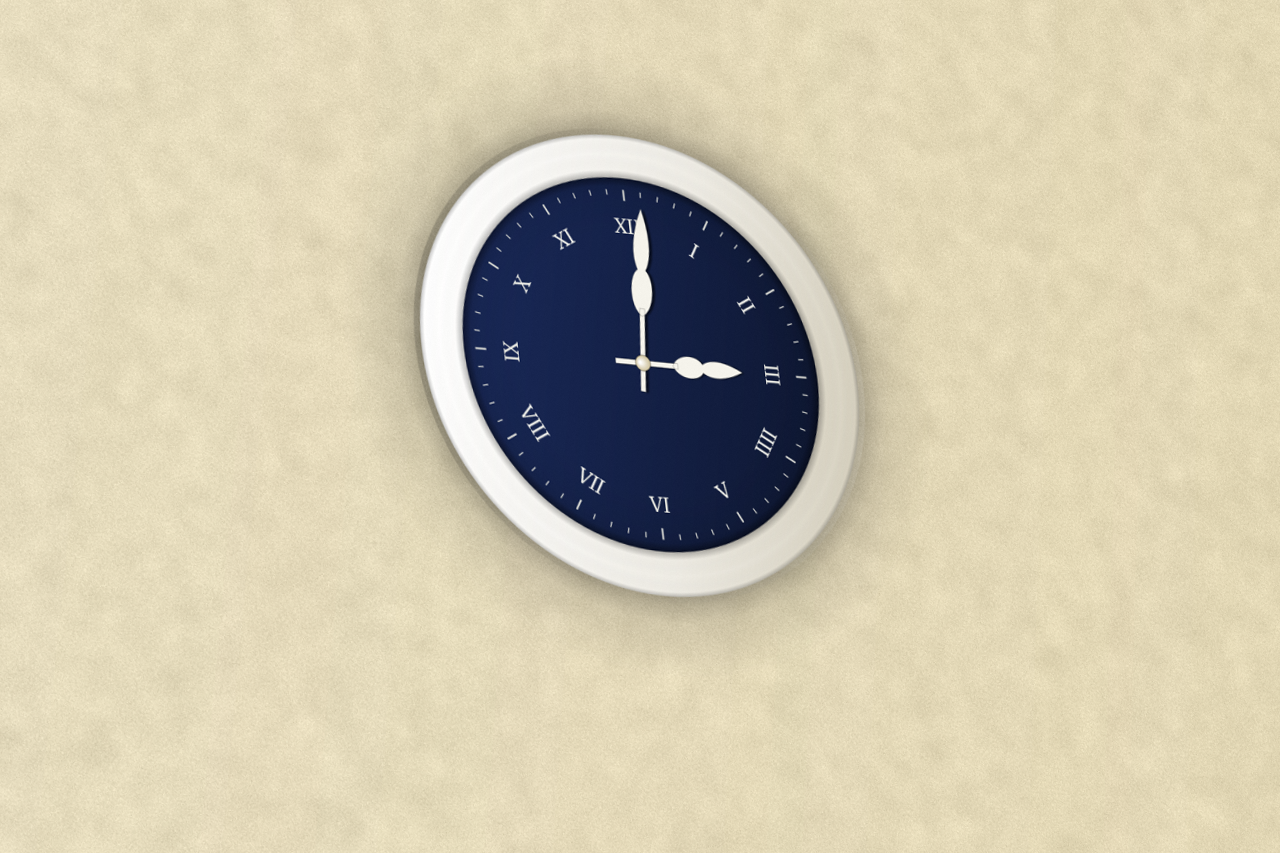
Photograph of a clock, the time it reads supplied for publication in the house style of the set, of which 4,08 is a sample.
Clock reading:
3,01
